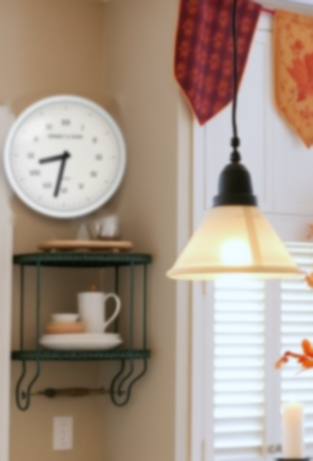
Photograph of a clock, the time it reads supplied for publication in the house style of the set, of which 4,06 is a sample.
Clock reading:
8,32
